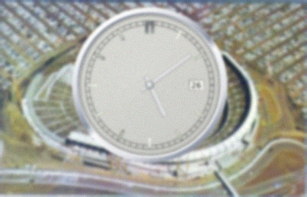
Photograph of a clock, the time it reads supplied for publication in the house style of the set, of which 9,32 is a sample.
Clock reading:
5,09
